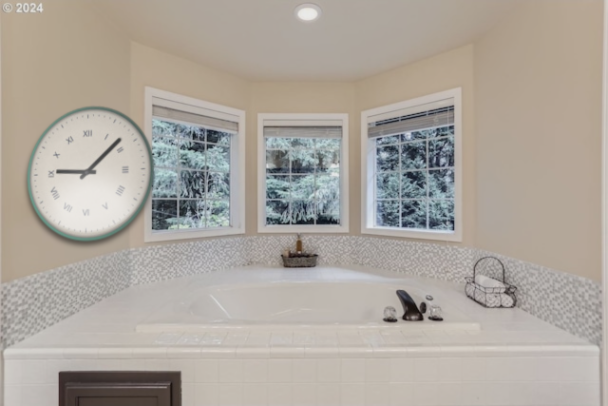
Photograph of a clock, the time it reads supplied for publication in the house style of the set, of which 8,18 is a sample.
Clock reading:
9,08
